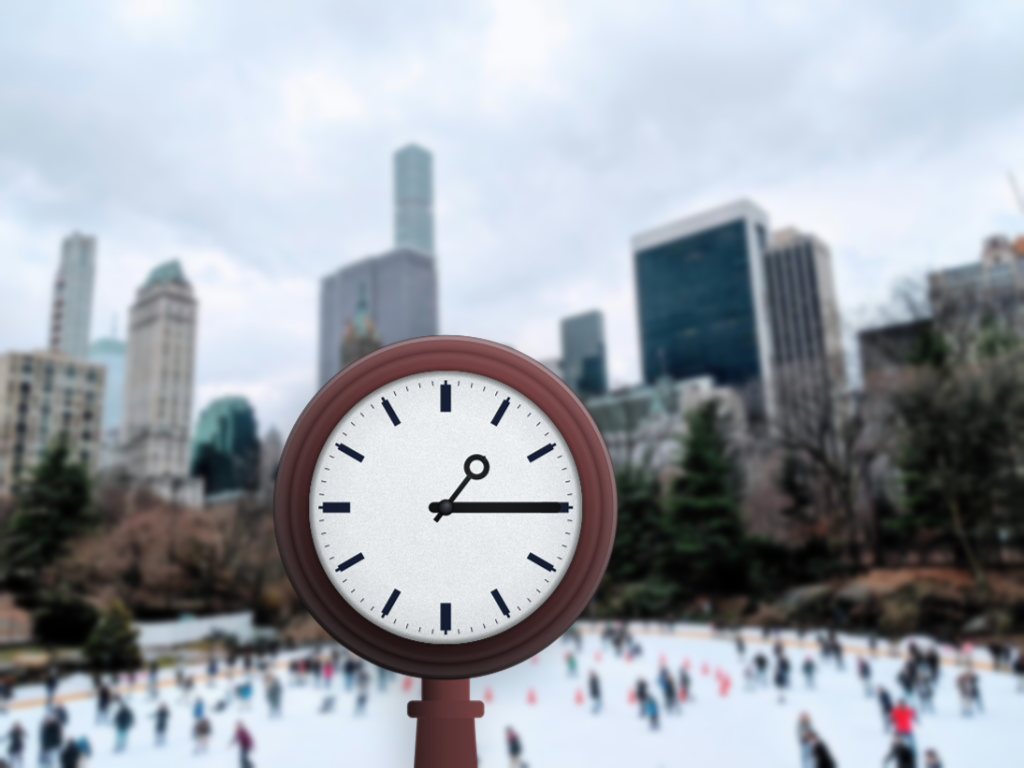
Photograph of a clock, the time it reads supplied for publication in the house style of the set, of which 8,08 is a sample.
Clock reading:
1,15
